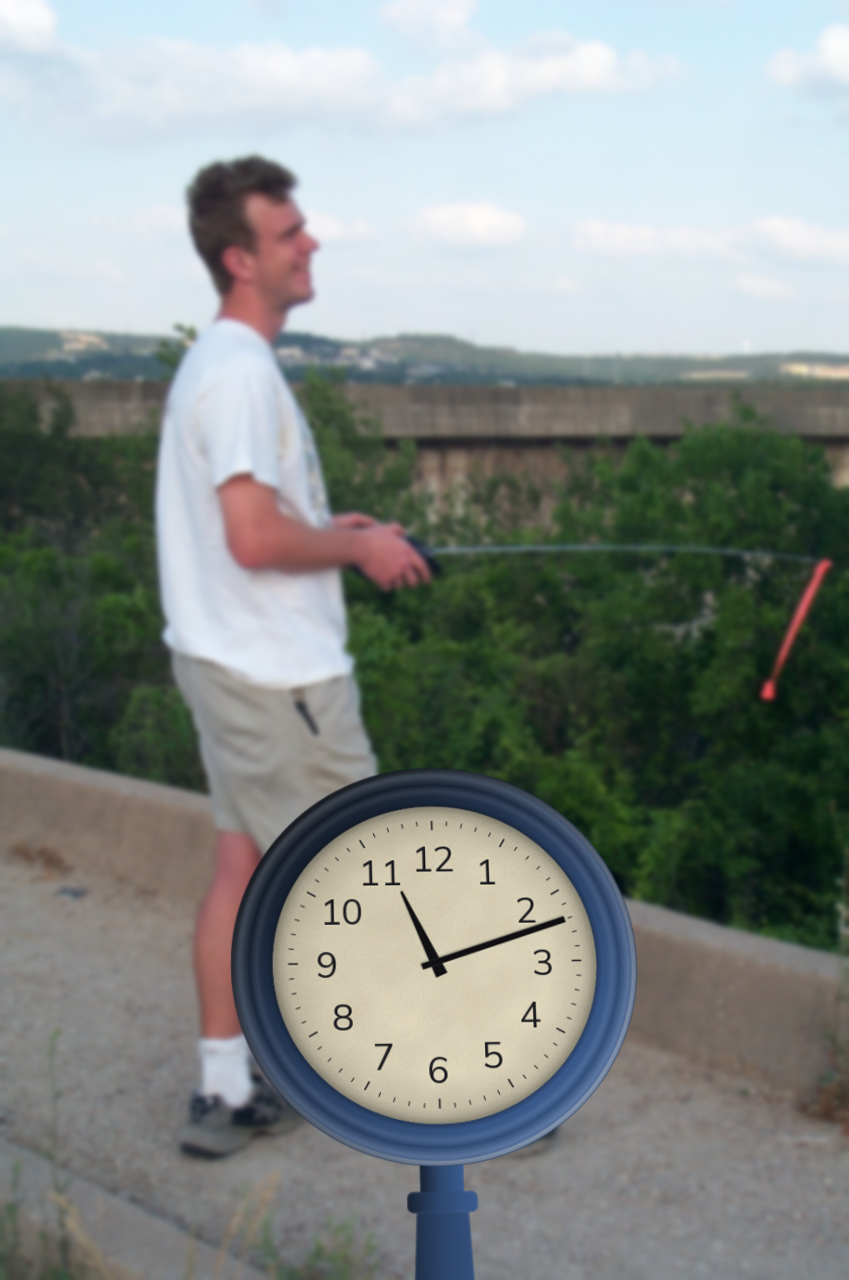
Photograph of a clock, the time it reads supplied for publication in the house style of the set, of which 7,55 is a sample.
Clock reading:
11,12
